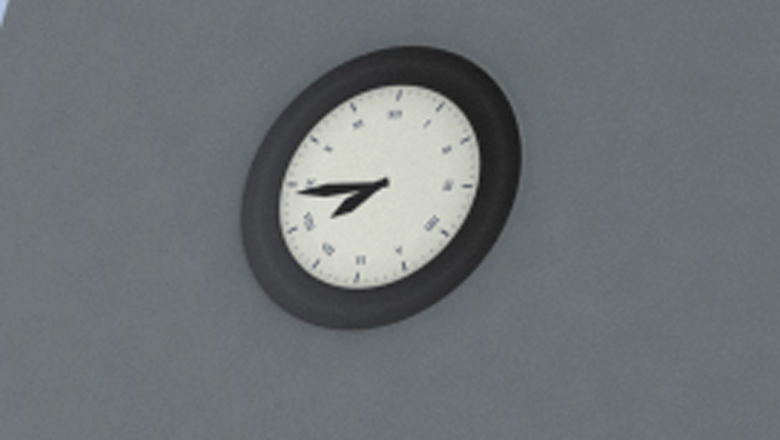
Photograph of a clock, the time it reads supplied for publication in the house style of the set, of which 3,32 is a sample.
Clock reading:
7,44
